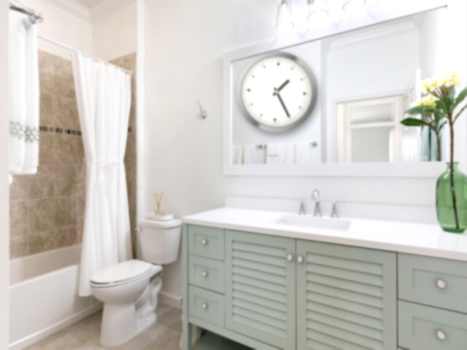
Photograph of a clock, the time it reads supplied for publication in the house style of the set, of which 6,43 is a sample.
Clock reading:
1,25
